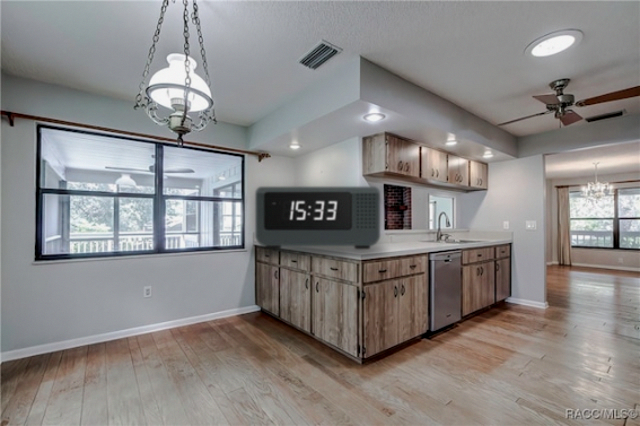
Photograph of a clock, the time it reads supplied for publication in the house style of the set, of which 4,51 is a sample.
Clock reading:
15,33
